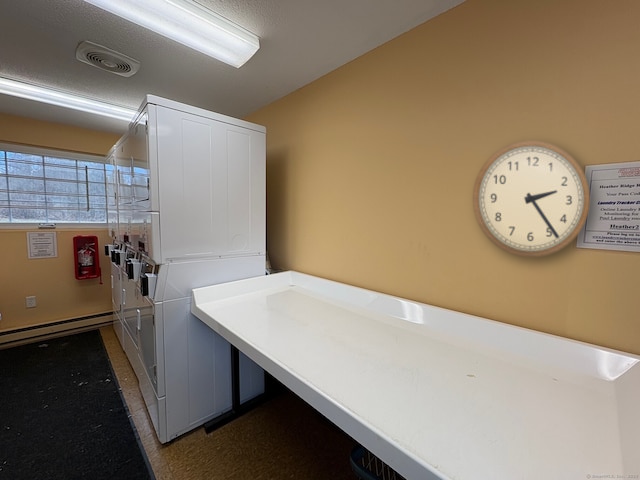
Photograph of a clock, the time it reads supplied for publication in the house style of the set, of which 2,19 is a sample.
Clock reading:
2,24
